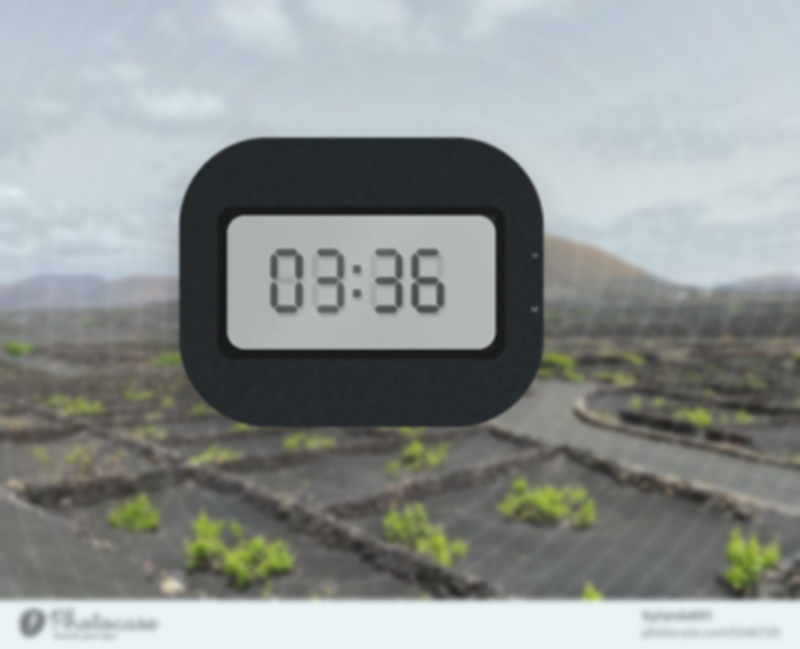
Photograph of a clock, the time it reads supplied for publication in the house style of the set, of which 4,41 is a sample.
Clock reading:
3,36
